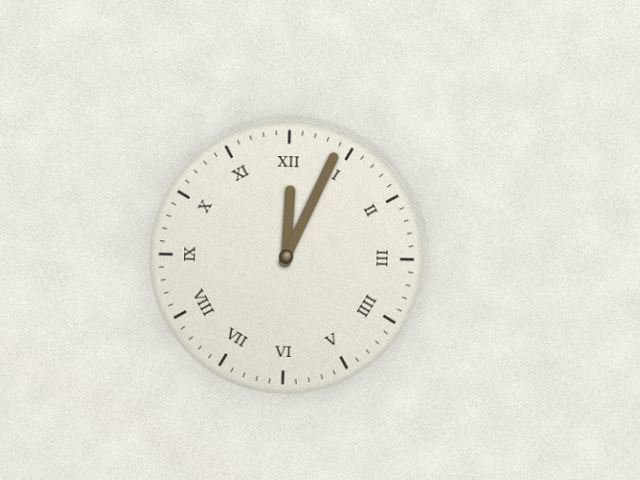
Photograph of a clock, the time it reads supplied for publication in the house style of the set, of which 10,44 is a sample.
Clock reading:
12,04
